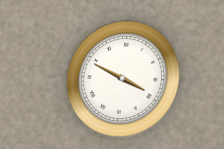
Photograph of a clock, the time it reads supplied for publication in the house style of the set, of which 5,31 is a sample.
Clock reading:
3,49
